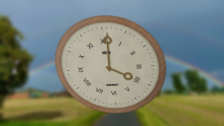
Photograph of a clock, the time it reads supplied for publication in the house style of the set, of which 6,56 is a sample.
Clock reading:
4,01
